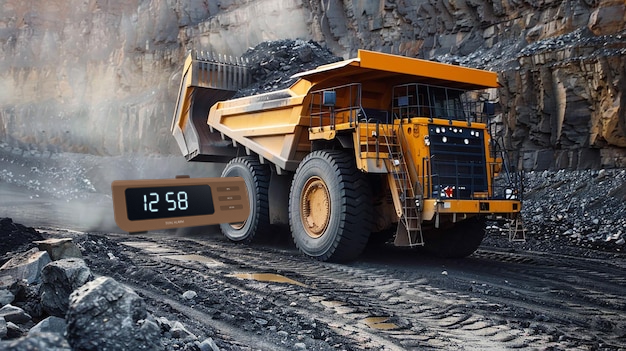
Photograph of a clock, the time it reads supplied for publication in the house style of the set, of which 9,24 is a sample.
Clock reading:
12,58
